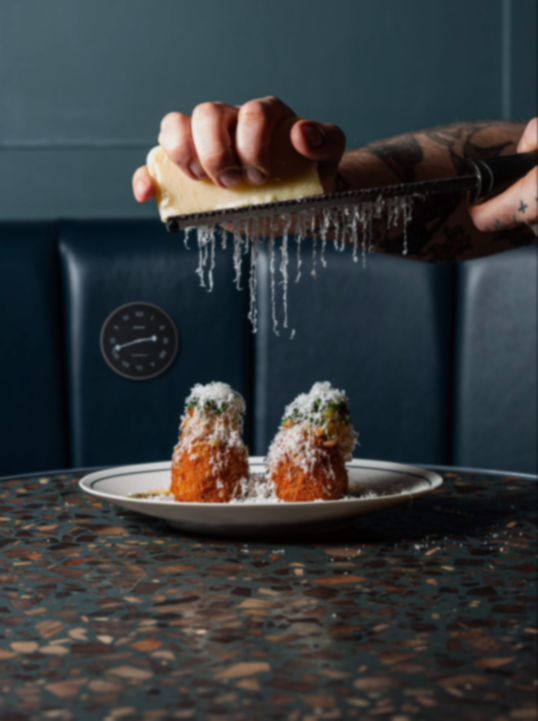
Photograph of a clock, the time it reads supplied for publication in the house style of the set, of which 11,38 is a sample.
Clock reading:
2,42
